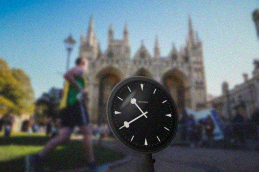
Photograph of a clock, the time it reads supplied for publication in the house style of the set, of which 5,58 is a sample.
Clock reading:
10,40
